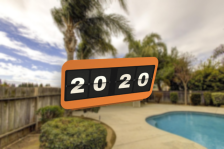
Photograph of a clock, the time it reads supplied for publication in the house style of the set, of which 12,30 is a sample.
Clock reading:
20,20
